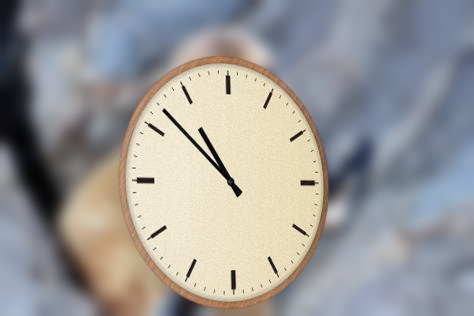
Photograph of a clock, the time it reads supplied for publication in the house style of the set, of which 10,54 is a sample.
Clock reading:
10,52
